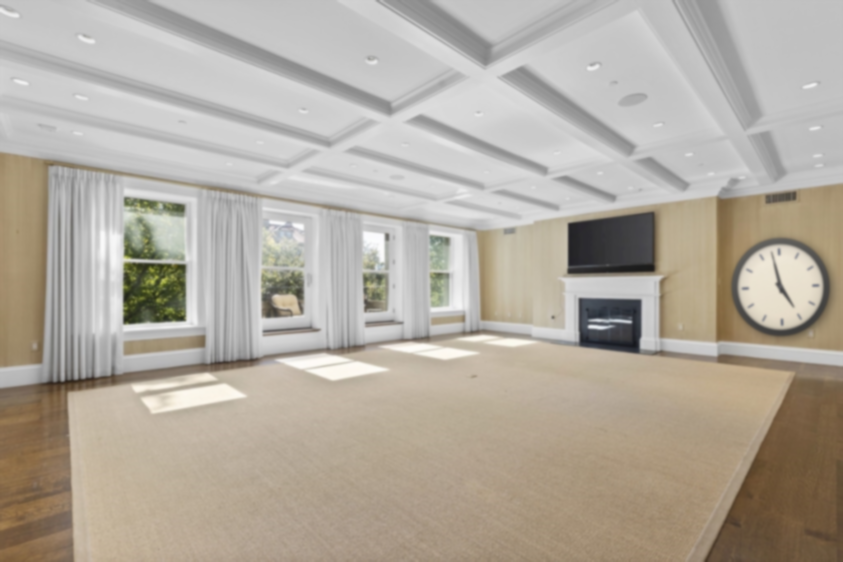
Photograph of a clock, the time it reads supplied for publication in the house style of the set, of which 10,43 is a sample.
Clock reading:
4,58
